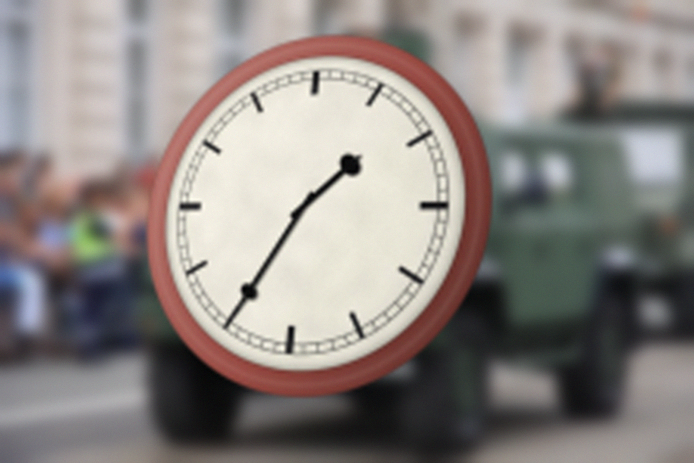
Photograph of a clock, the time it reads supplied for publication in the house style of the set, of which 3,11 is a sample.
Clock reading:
1,35
